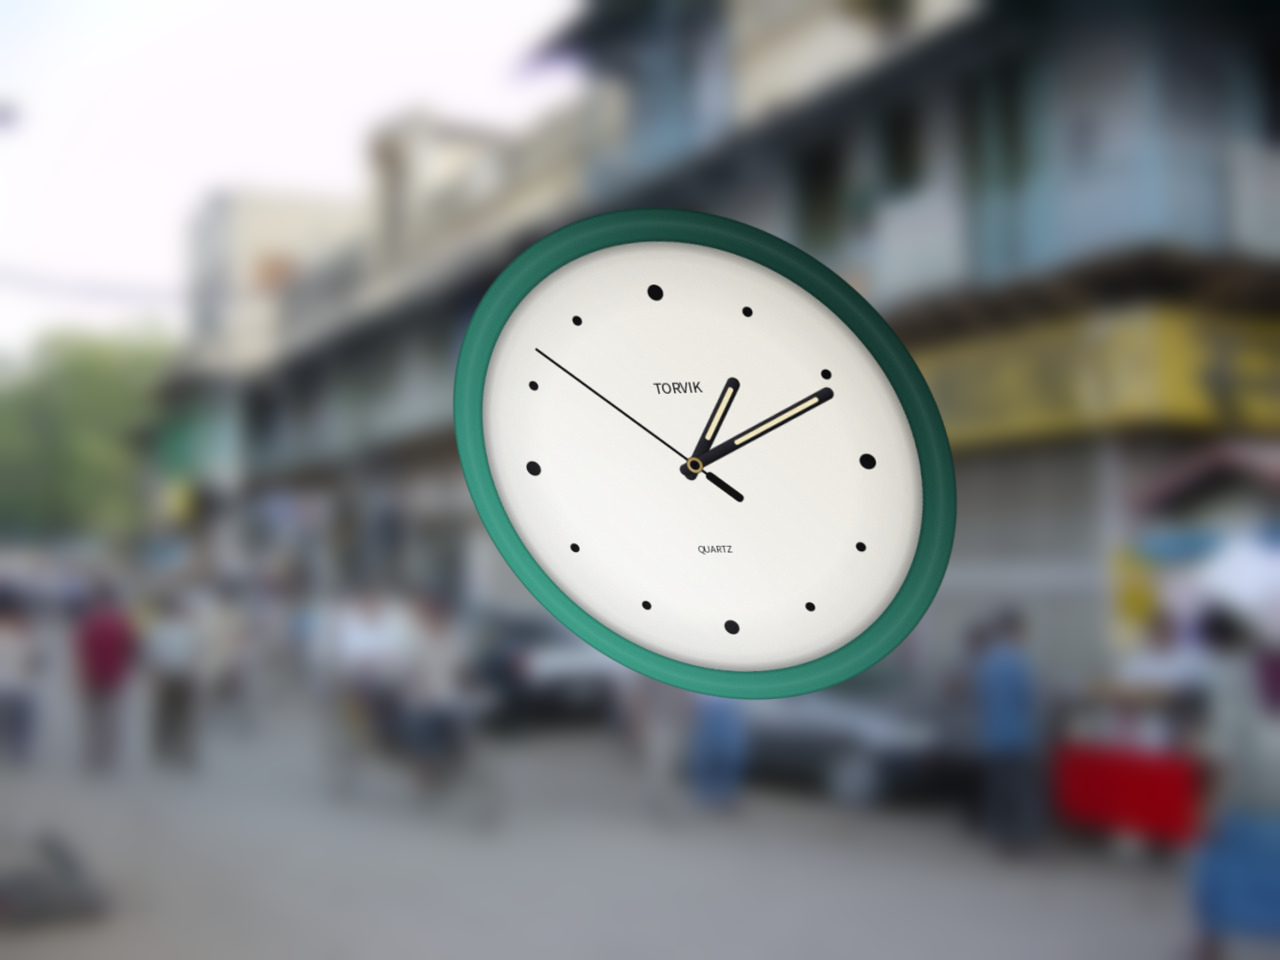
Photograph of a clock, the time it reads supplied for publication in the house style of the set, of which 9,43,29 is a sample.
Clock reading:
1,10,52
